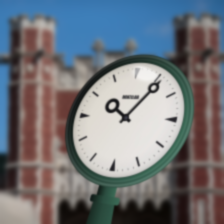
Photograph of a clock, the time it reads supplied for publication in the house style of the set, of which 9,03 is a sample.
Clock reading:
10,06
